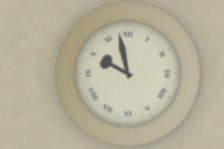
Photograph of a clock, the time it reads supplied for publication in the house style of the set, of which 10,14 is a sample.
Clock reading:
9,58
